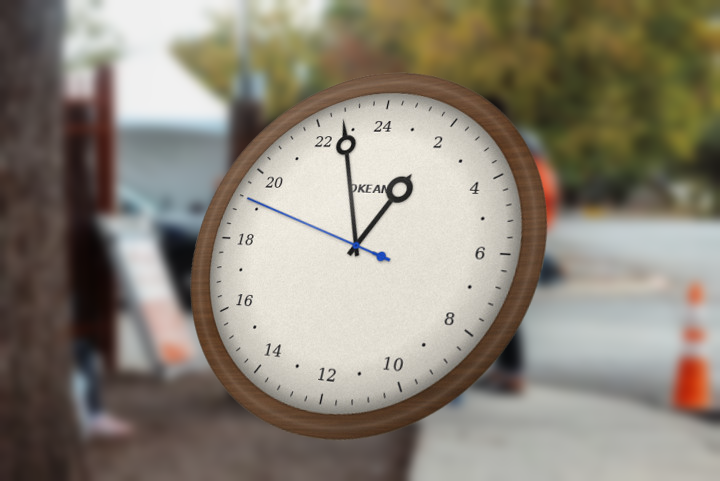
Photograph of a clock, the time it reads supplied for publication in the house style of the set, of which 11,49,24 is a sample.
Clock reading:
1,56,48
